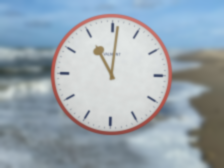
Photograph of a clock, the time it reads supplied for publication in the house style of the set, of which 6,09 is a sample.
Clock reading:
11,01
